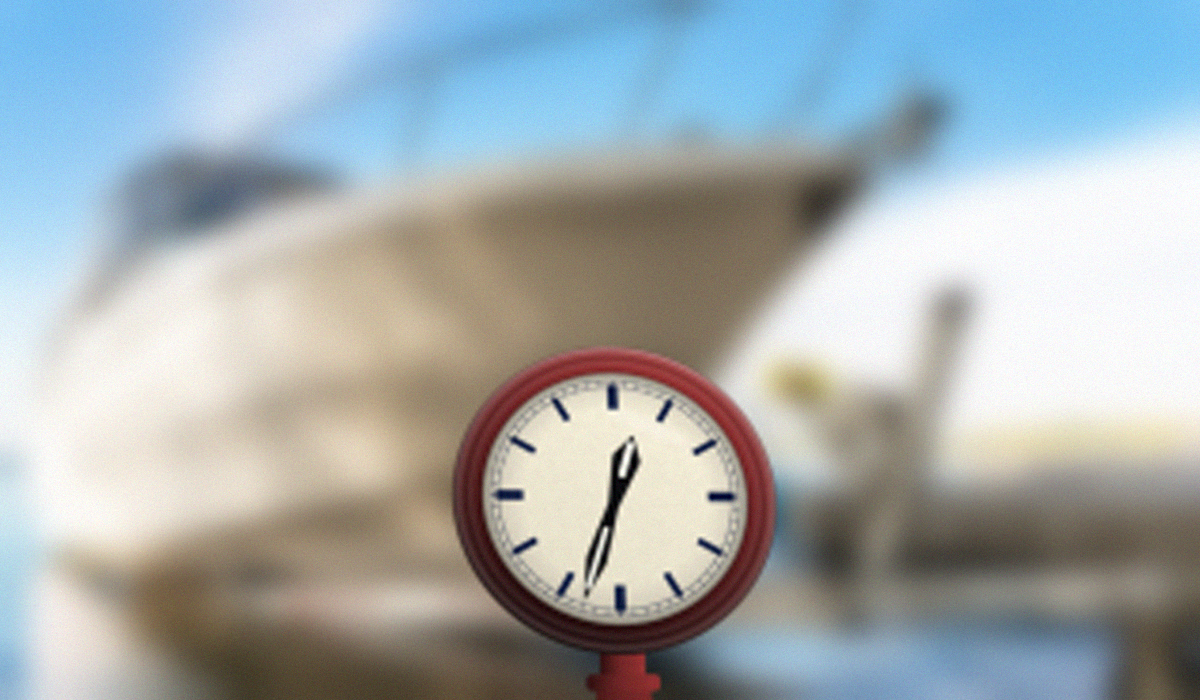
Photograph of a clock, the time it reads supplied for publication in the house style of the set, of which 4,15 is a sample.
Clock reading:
12,33
